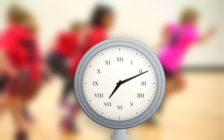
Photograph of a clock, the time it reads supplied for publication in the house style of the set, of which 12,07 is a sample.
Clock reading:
7,11
